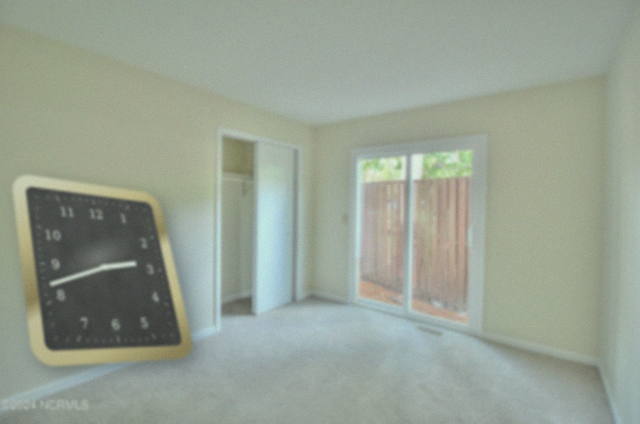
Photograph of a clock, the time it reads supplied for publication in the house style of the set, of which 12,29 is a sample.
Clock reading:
2,42
